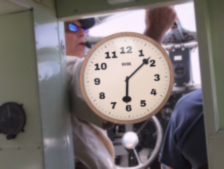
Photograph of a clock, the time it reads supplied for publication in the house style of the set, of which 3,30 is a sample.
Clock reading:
6,08
